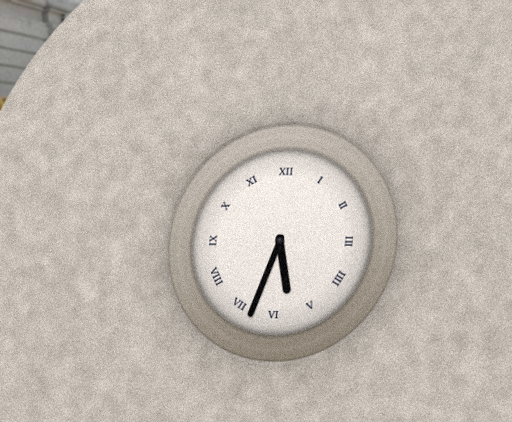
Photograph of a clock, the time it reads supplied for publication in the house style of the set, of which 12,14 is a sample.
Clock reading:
5,33
